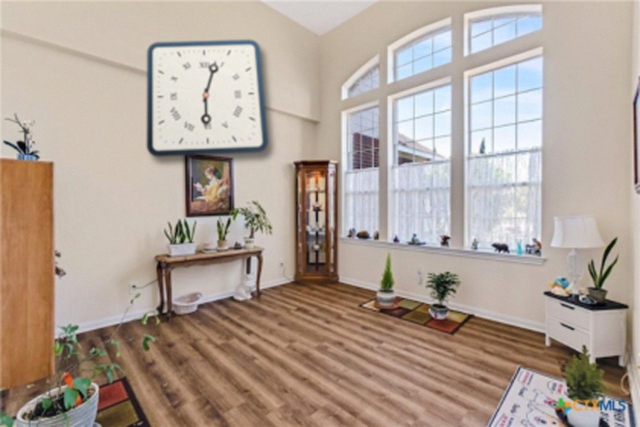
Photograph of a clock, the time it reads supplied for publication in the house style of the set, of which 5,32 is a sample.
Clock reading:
6,03
